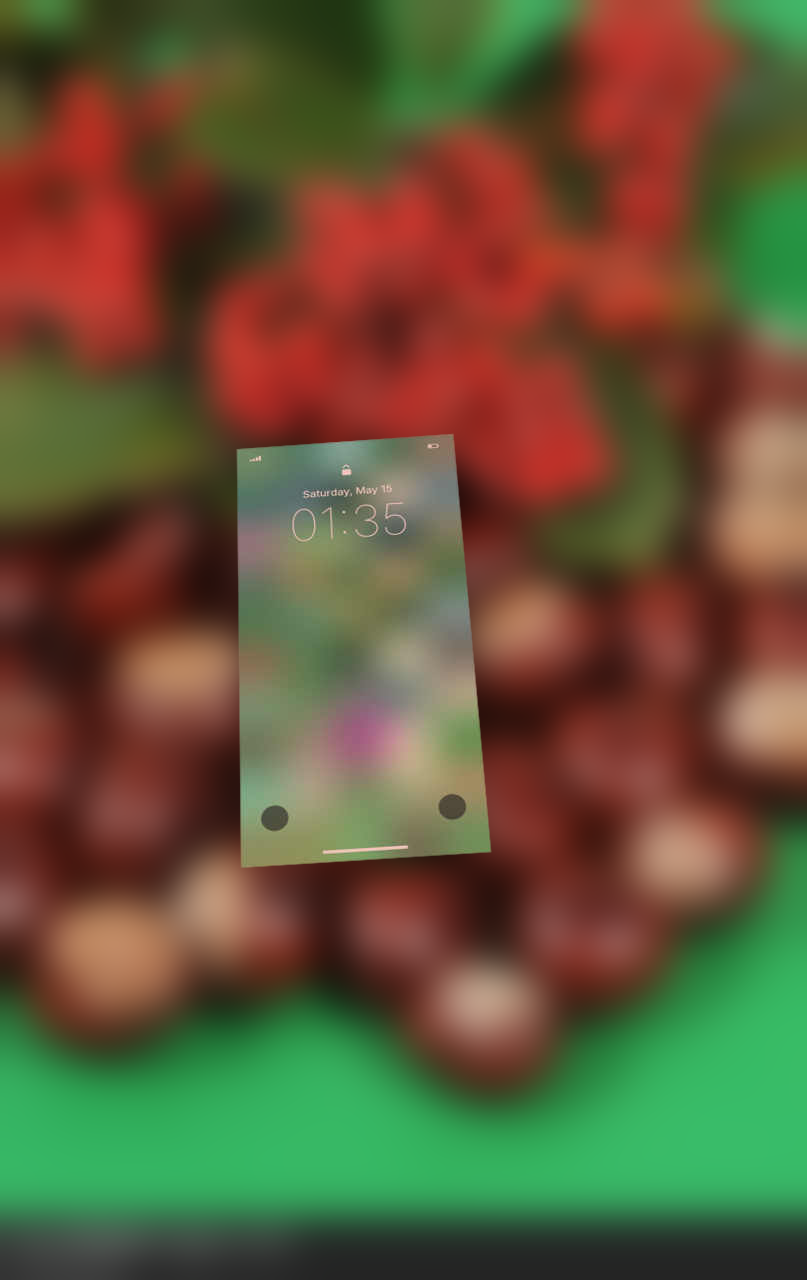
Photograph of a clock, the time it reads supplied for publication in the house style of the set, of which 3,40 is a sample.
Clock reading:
1,35
